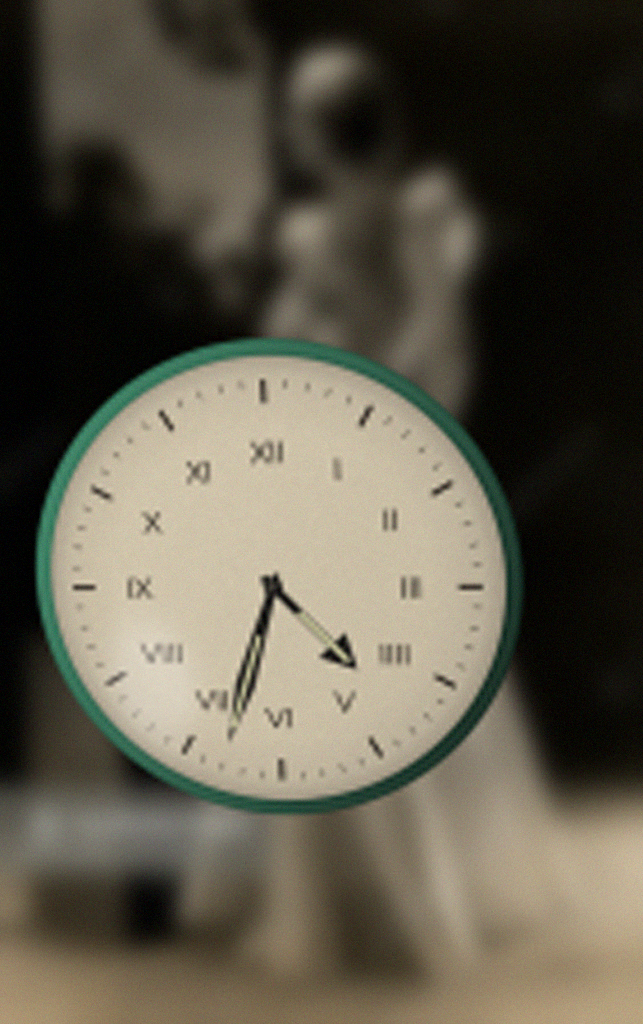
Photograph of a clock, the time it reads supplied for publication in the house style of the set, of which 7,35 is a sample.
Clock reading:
4,33
